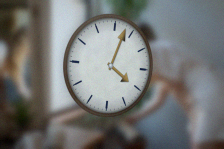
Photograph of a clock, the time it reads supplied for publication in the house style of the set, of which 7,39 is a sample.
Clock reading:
4,03
